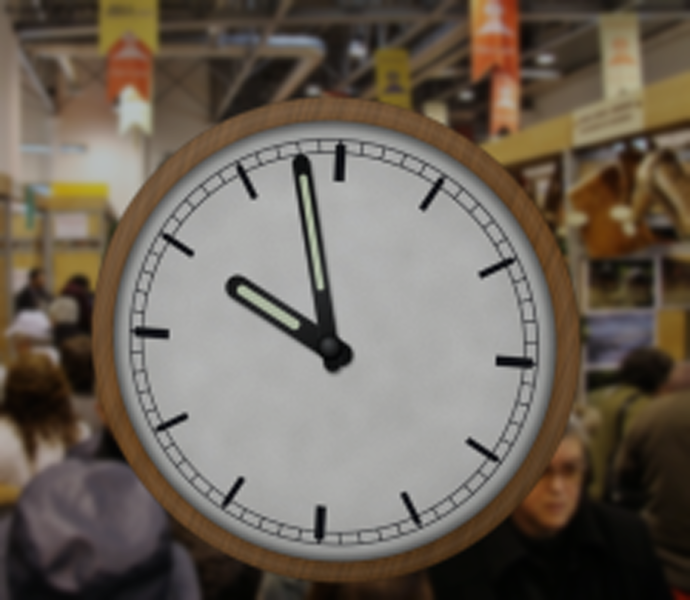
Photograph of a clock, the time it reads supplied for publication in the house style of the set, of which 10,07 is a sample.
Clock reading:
9,58
